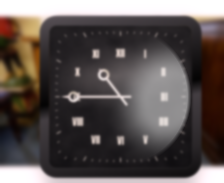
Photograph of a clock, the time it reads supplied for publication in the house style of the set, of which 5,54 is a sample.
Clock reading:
10,45
